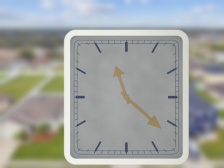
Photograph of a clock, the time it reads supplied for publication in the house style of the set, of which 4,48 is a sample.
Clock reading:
11,22
